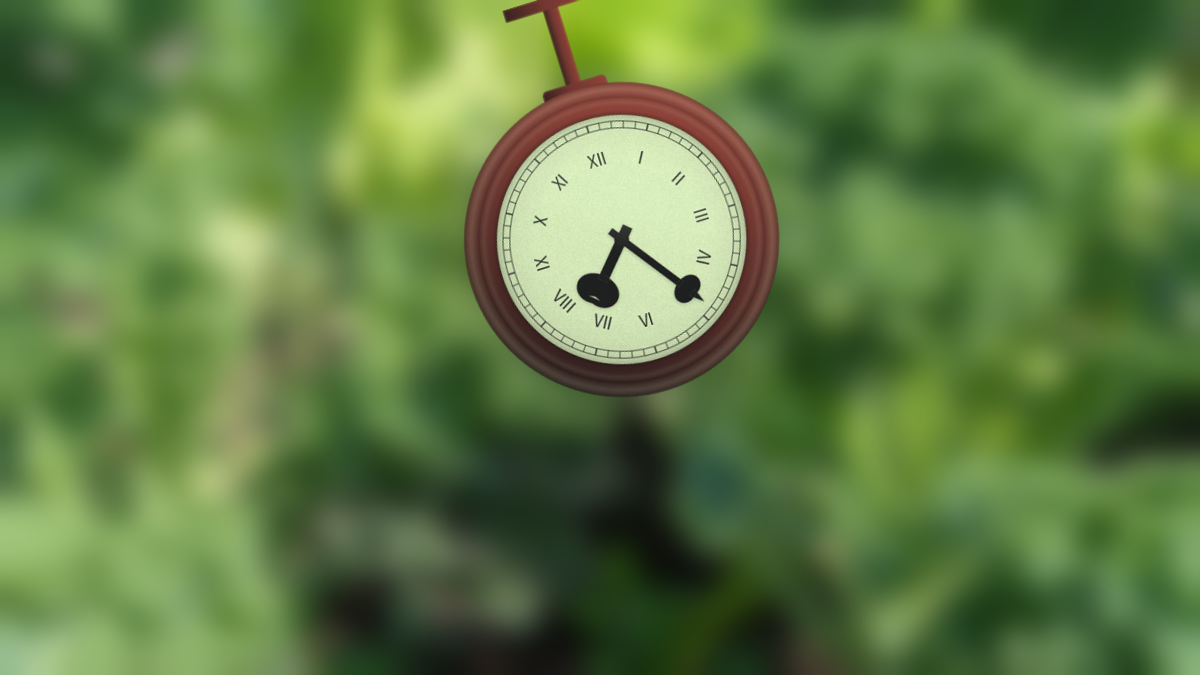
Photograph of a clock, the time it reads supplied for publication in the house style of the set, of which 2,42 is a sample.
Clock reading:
7,24
